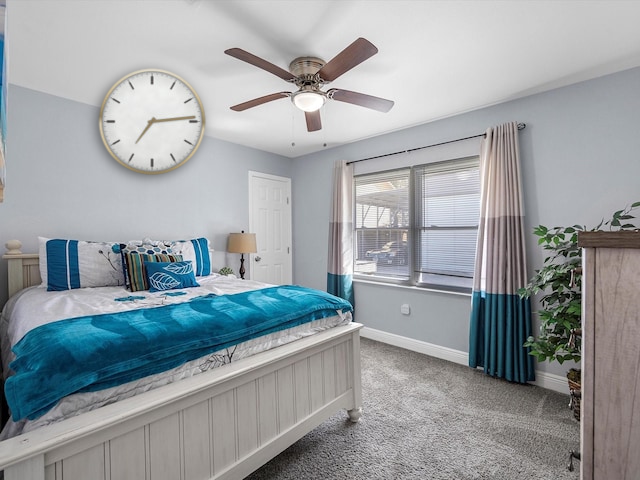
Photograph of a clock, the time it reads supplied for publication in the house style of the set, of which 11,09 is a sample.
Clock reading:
7,14
